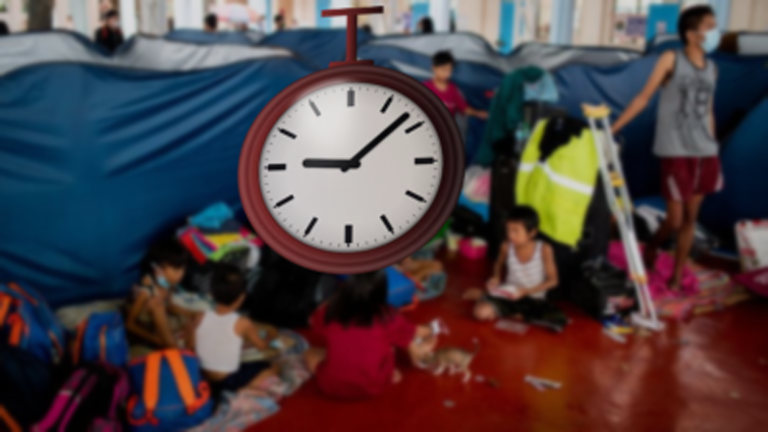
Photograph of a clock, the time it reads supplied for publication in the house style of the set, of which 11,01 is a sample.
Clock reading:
9,08
